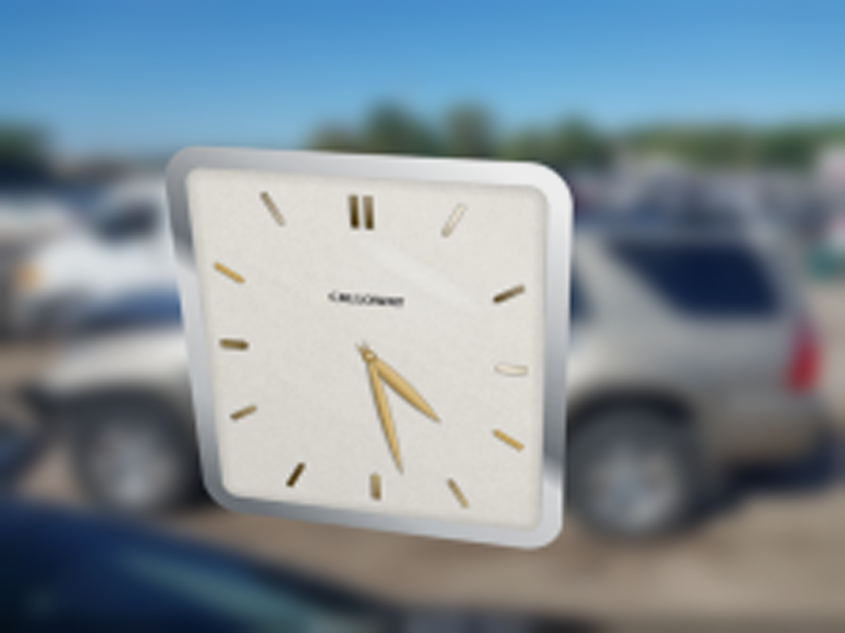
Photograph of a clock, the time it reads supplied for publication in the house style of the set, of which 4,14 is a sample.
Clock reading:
4,28
